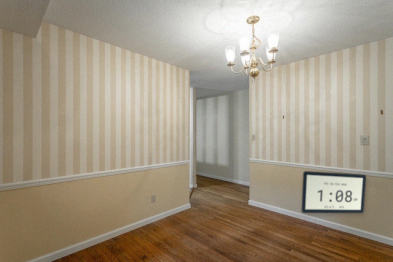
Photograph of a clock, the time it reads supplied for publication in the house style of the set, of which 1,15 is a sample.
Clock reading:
1,08
